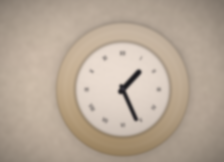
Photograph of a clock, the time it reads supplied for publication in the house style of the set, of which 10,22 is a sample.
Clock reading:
1,26
